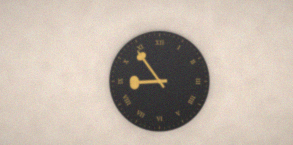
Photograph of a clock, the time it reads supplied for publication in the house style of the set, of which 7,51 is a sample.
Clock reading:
8,54
